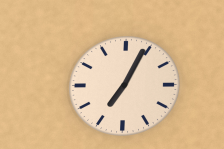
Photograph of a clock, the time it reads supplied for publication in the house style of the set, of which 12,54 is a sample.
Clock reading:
7,04
